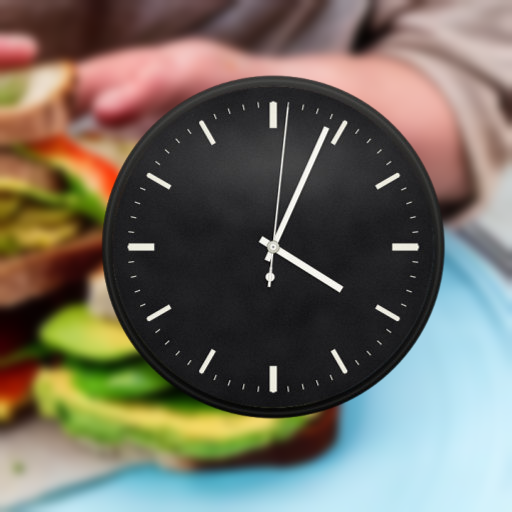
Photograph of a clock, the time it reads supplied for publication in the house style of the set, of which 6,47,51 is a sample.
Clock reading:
4,04,01
